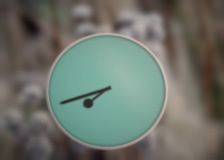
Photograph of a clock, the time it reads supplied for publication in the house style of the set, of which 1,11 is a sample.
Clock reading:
7,42
